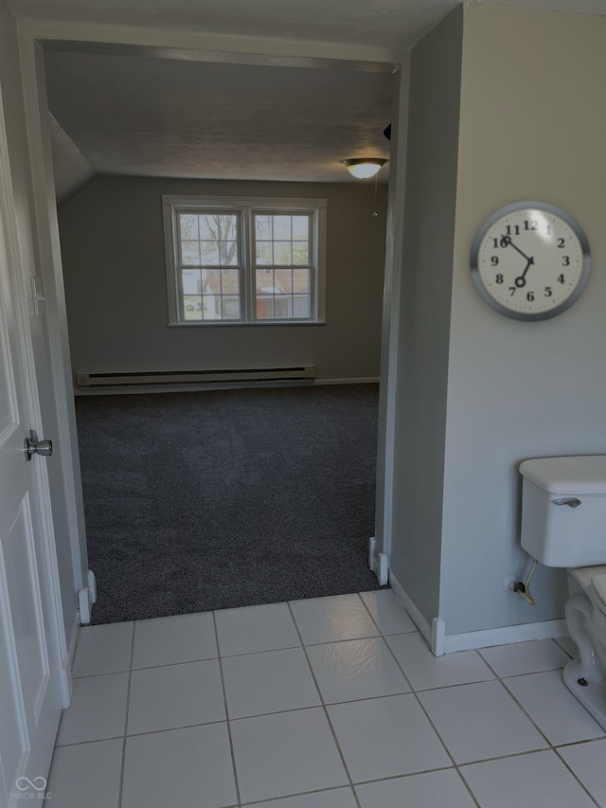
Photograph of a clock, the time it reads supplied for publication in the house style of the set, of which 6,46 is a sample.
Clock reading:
6,52
